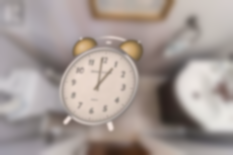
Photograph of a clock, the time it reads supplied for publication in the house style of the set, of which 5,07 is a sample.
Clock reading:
12,59
